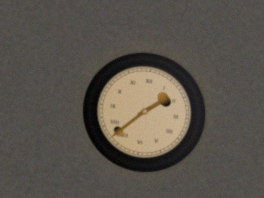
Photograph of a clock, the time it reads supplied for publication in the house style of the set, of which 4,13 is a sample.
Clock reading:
1,37
